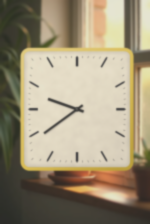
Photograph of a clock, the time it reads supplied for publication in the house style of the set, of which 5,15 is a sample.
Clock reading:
9,39
